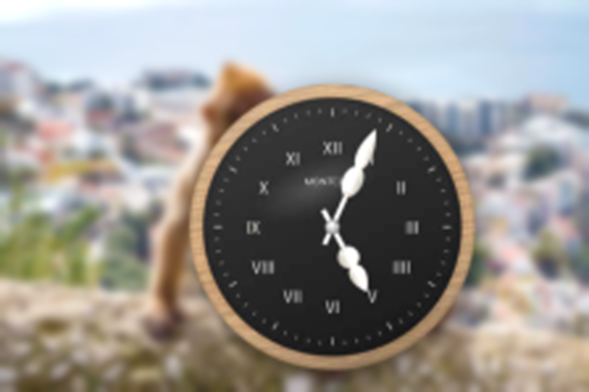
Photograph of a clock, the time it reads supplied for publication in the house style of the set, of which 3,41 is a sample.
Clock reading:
5,04
